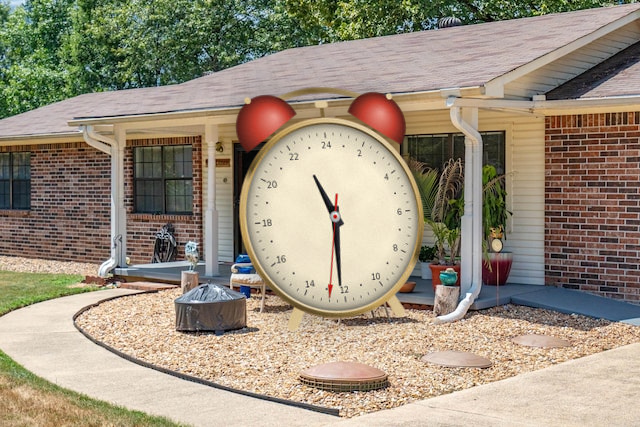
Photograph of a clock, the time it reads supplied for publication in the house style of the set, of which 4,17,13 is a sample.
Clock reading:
22,30,32
